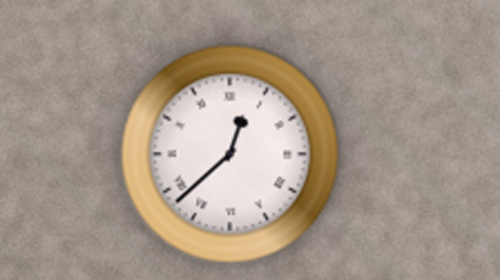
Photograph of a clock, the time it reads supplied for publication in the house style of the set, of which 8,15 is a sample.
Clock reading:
12,38
